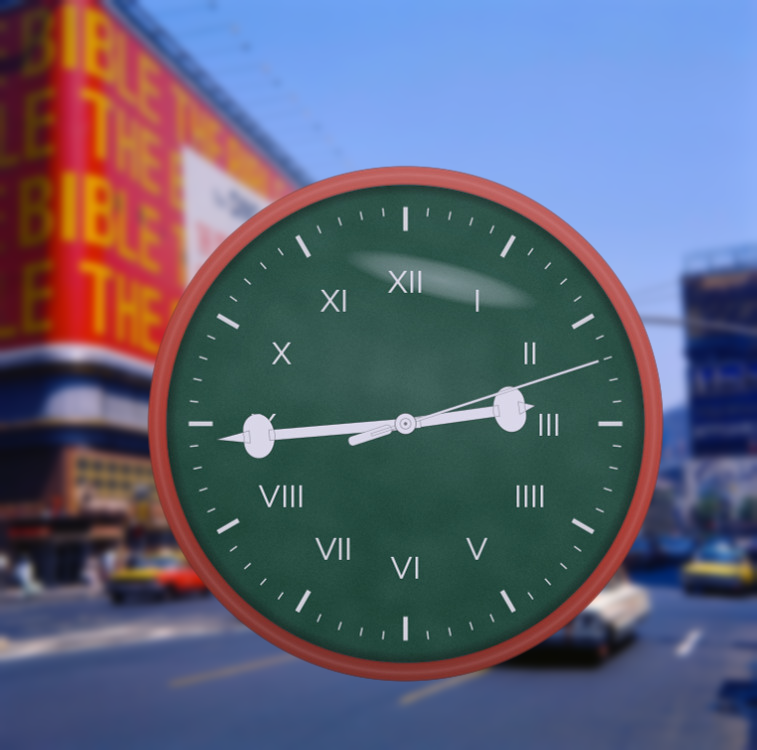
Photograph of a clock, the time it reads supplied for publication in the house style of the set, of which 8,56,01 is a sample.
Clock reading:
2,44,12
